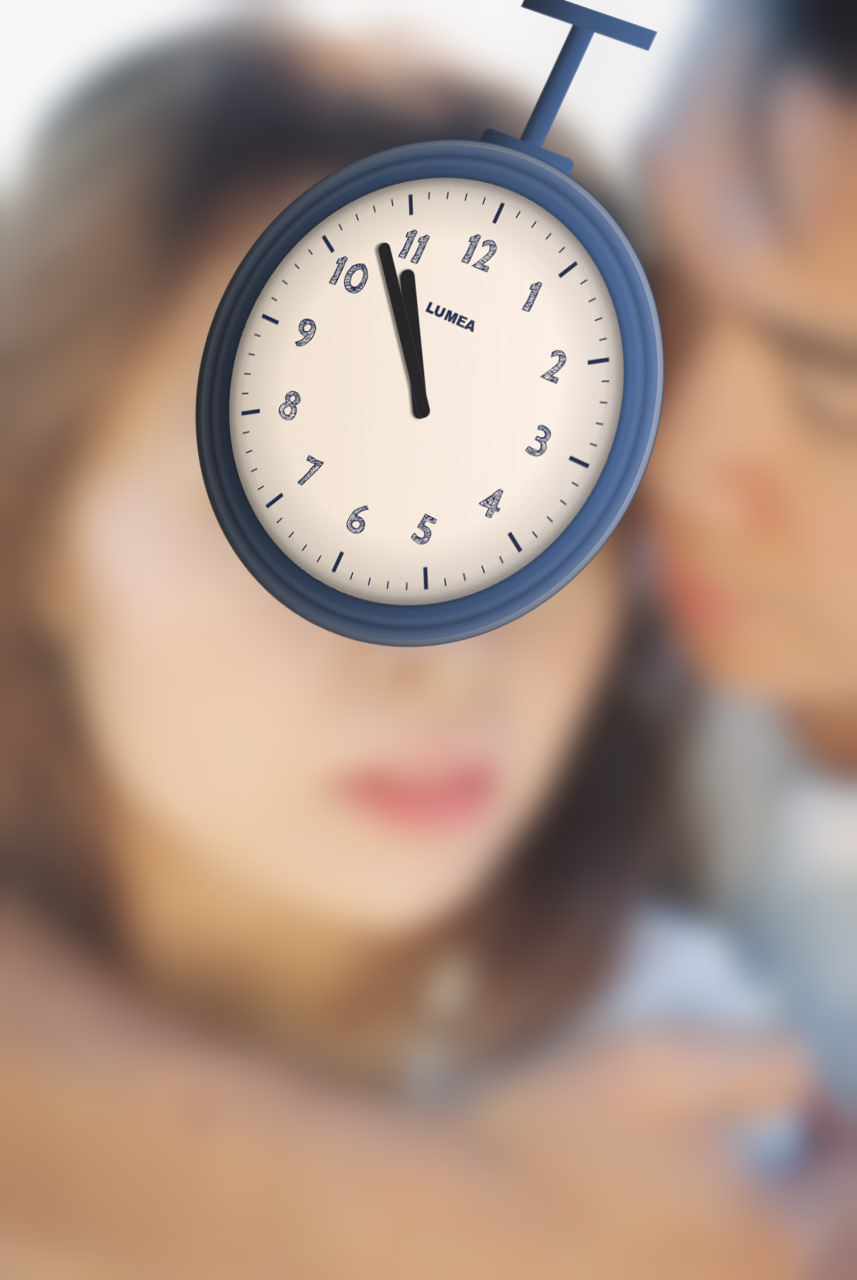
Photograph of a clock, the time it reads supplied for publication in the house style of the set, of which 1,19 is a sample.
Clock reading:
10,53
